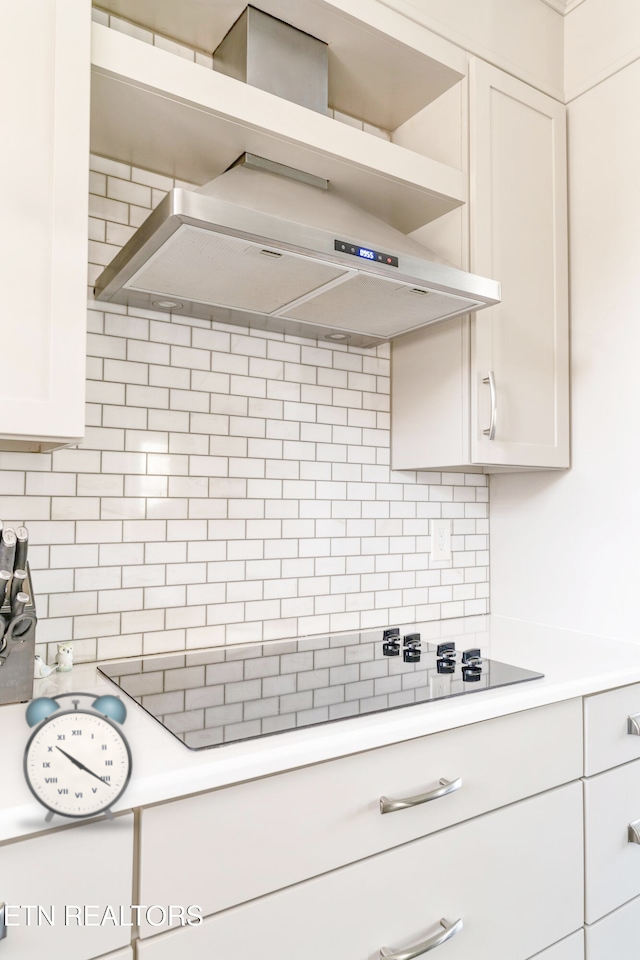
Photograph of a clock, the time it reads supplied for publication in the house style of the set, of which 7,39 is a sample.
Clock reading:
10,21
